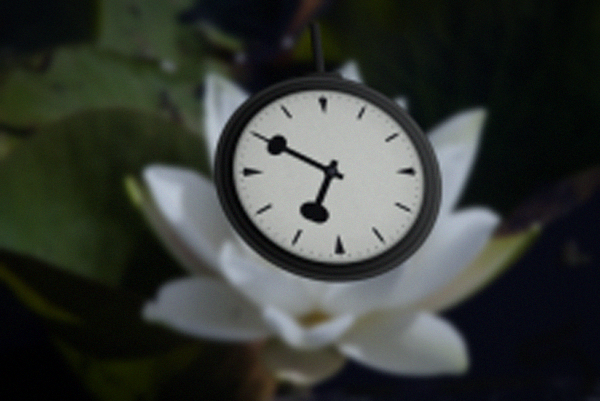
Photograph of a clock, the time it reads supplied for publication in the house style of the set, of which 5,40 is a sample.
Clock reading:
6,50
